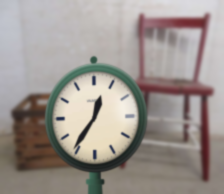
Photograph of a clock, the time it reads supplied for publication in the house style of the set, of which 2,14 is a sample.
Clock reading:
12,36
